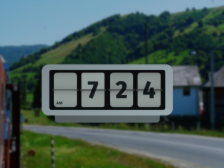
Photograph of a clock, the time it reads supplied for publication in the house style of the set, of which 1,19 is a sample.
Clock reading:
7,24
